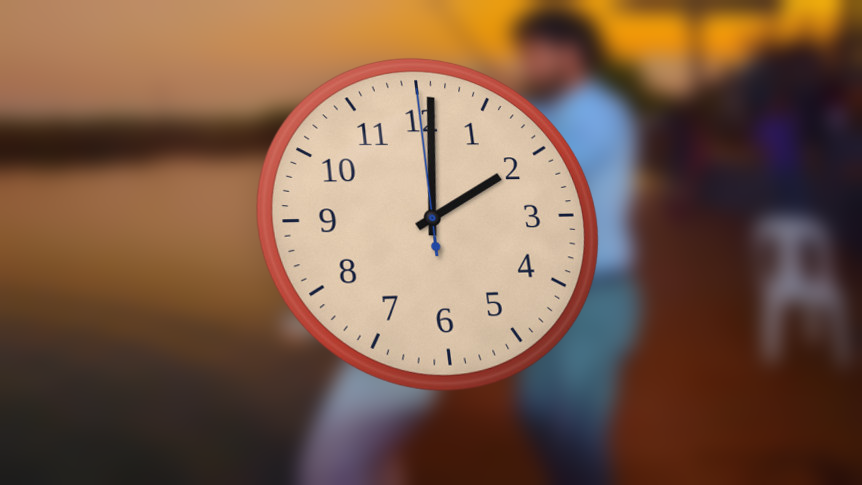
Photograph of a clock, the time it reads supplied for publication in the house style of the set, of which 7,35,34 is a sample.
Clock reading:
2,01,00
